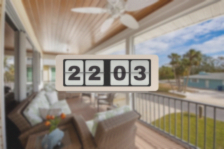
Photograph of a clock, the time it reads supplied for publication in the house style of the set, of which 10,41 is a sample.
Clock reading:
22,03
